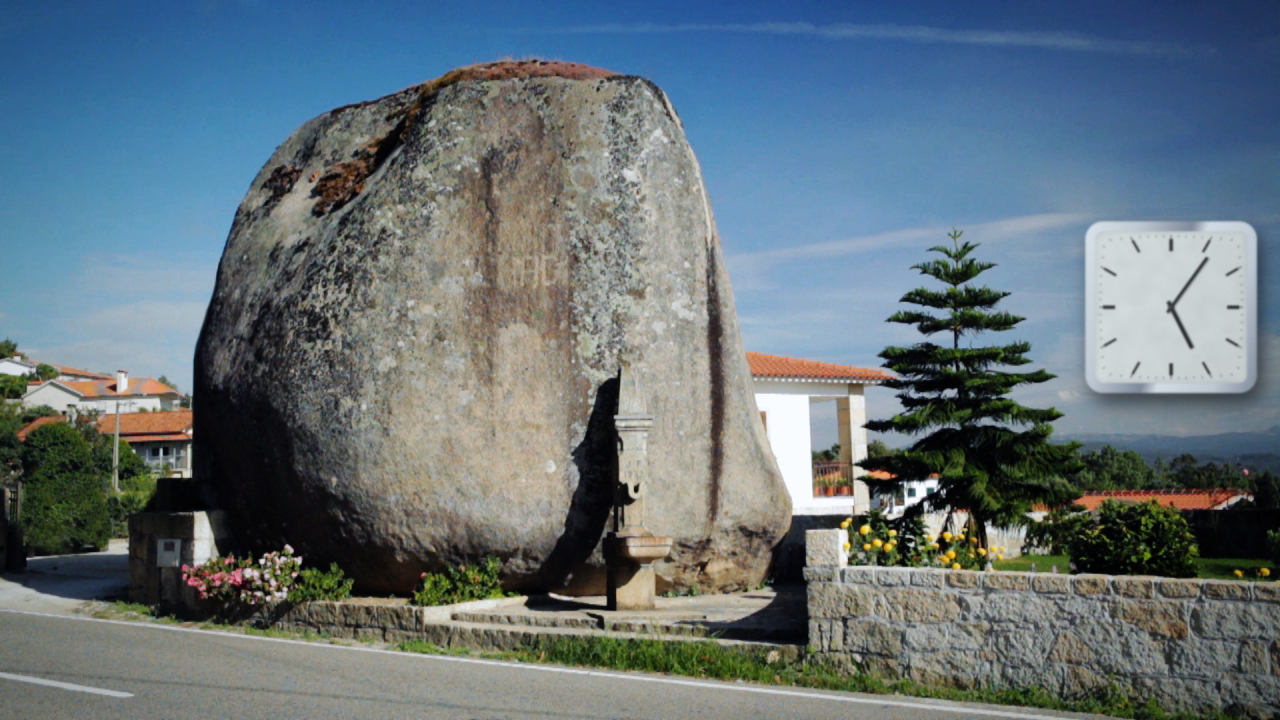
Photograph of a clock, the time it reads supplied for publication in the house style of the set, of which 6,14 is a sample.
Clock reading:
5,06
